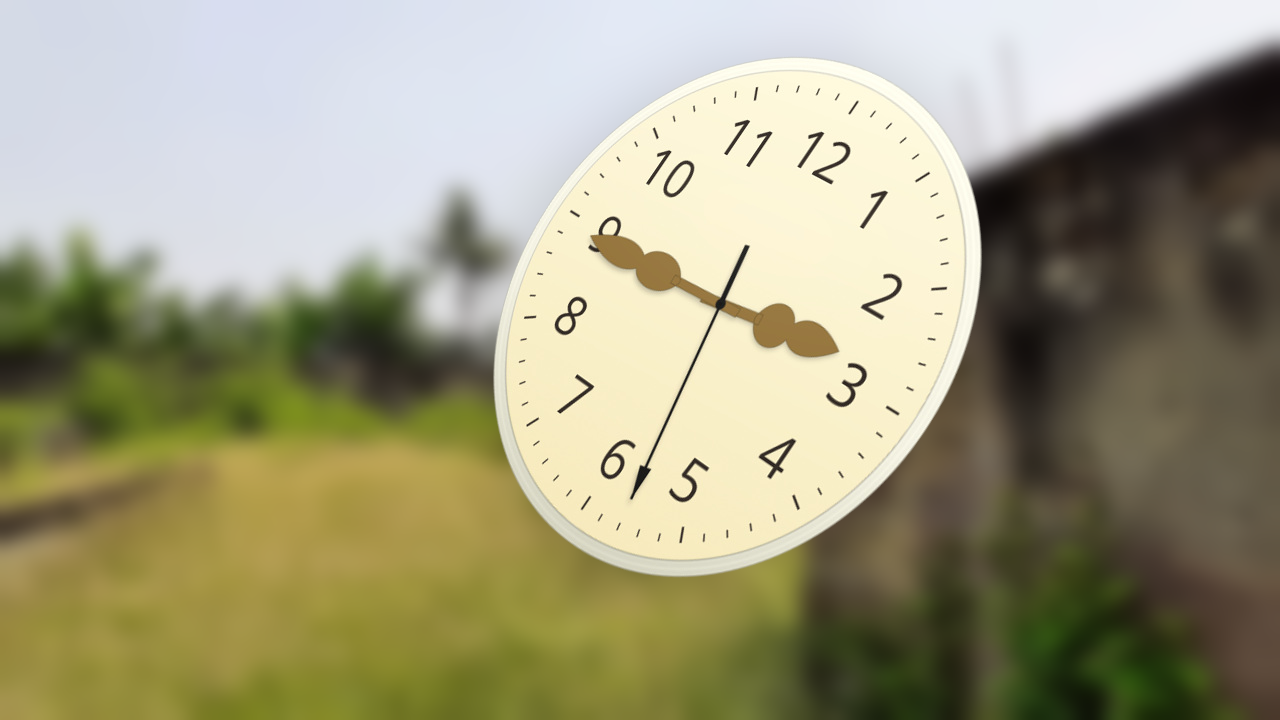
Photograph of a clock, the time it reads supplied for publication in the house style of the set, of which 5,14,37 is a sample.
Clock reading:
2,44,28
